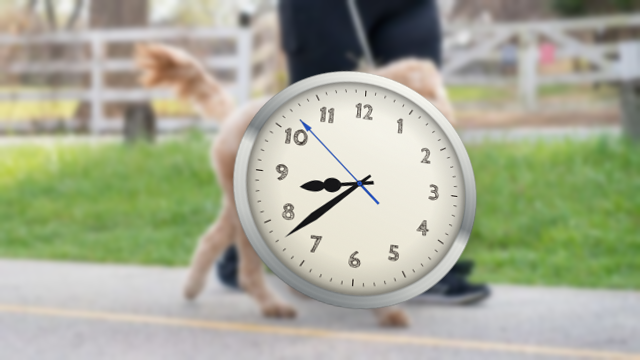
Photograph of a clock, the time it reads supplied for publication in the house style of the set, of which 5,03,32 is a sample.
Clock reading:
8,37,52
